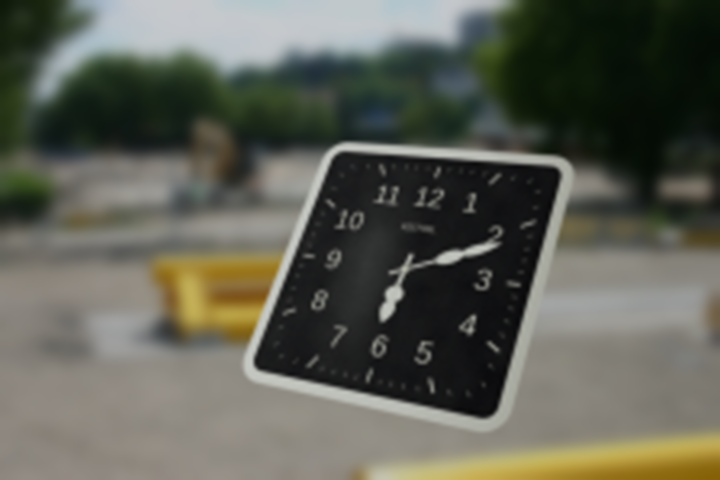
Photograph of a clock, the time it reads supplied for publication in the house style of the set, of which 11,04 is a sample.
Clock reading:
6,11
